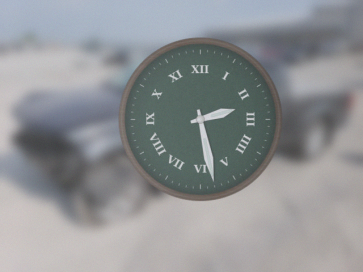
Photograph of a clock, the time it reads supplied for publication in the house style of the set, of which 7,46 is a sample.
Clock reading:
2,28
